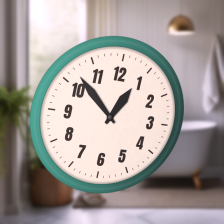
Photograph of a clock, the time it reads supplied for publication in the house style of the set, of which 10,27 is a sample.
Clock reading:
12,52
